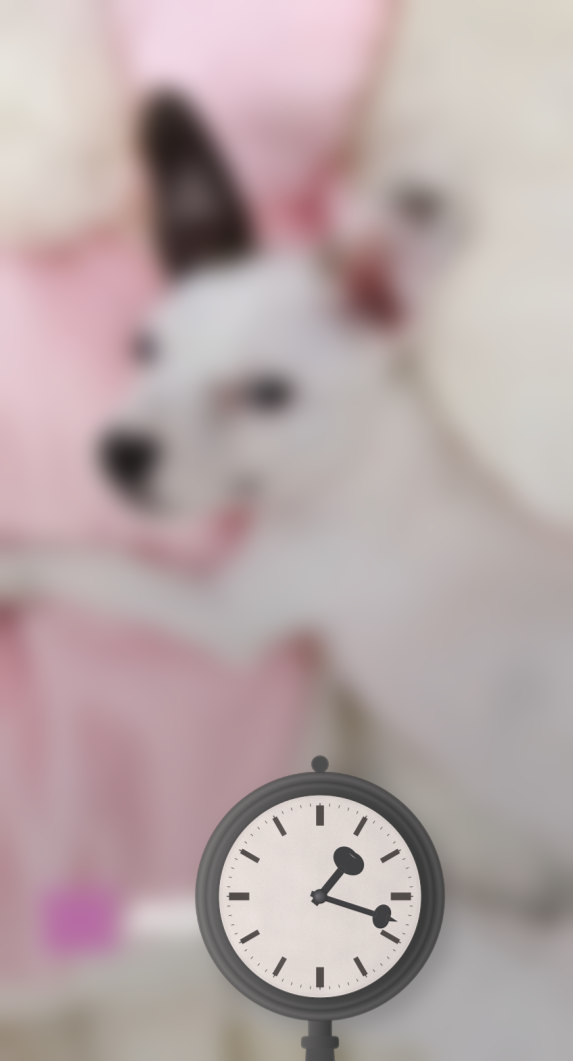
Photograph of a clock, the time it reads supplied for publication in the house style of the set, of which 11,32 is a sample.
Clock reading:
1,18
